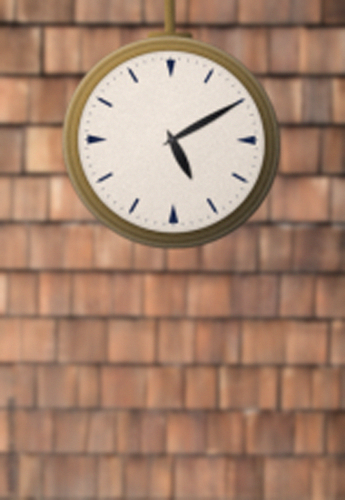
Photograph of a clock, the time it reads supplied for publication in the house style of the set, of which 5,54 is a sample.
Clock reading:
5,10
